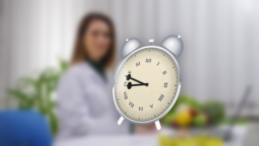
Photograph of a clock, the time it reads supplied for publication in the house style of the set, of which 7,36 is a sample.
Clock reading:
8,48
